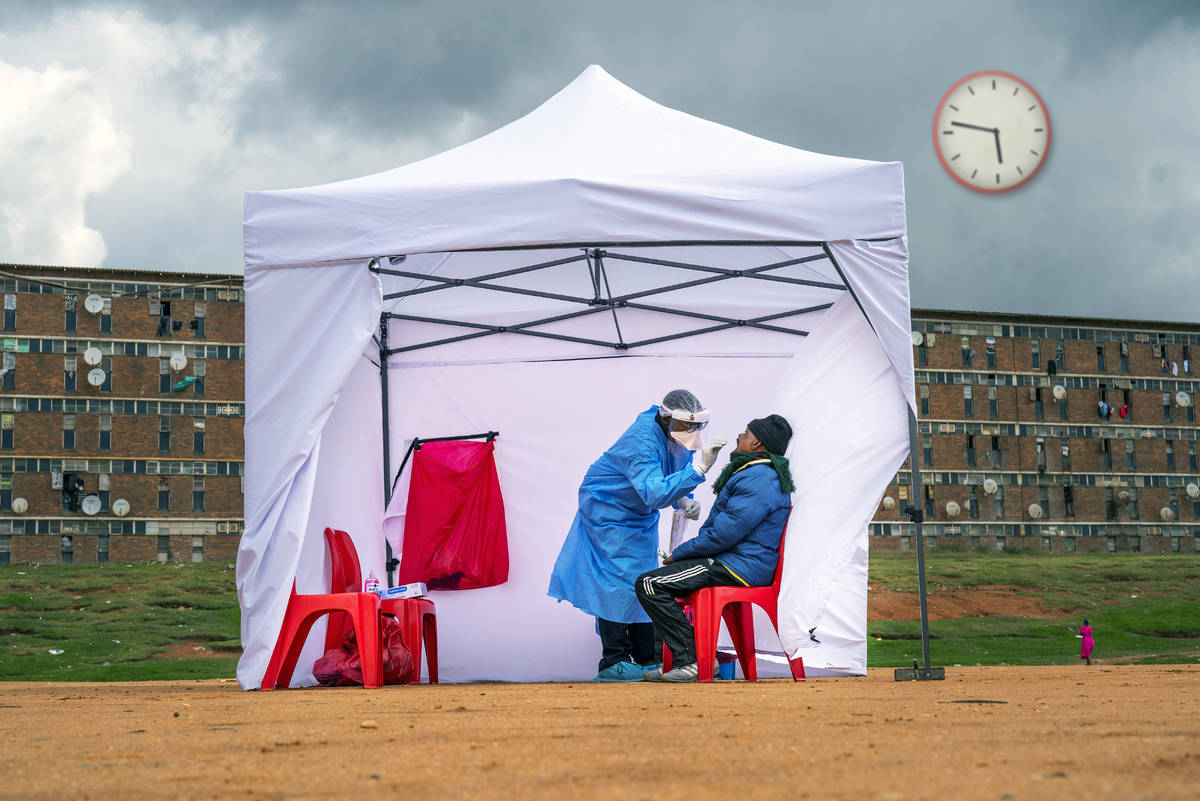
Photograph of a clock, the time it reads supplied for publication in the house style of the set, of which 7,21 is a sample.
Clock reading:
5,47
